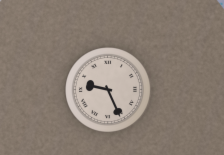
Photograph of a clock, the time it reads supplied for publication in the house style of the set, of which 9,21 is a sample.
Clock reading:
9,26
